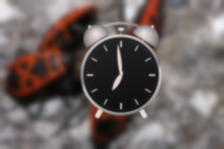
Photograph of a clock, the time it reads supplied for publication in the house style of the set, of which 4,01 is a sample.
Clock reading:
6,59
